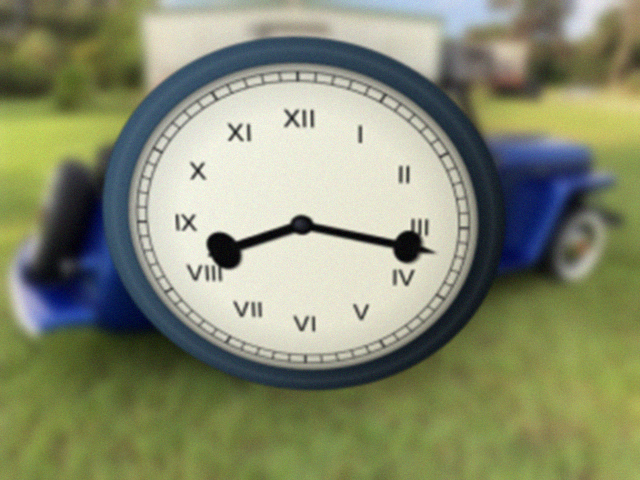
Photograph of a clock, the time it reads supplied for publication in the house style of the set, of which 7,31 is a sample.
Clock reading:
8,17
